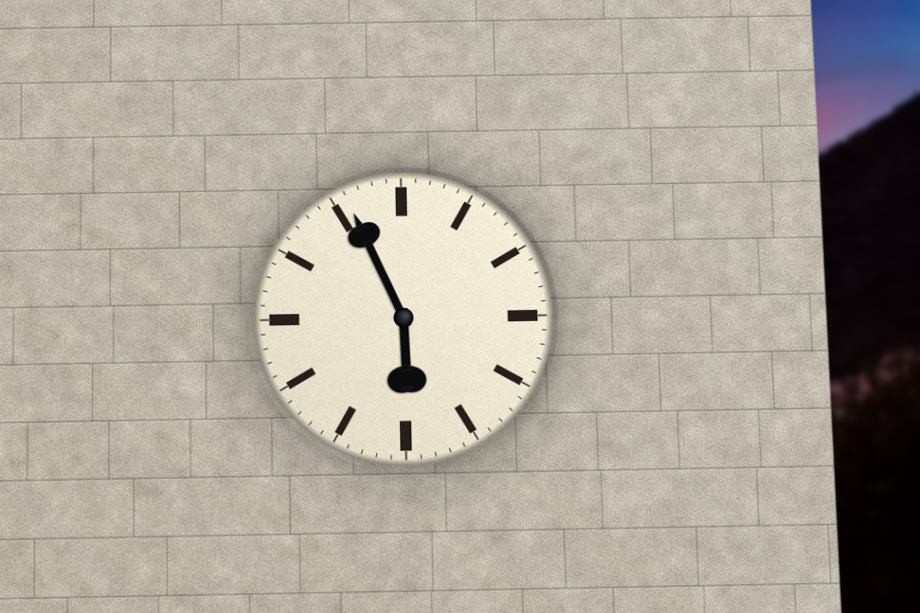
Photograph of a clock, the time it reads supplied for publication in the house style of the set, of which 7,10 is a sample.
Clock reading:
5,56
